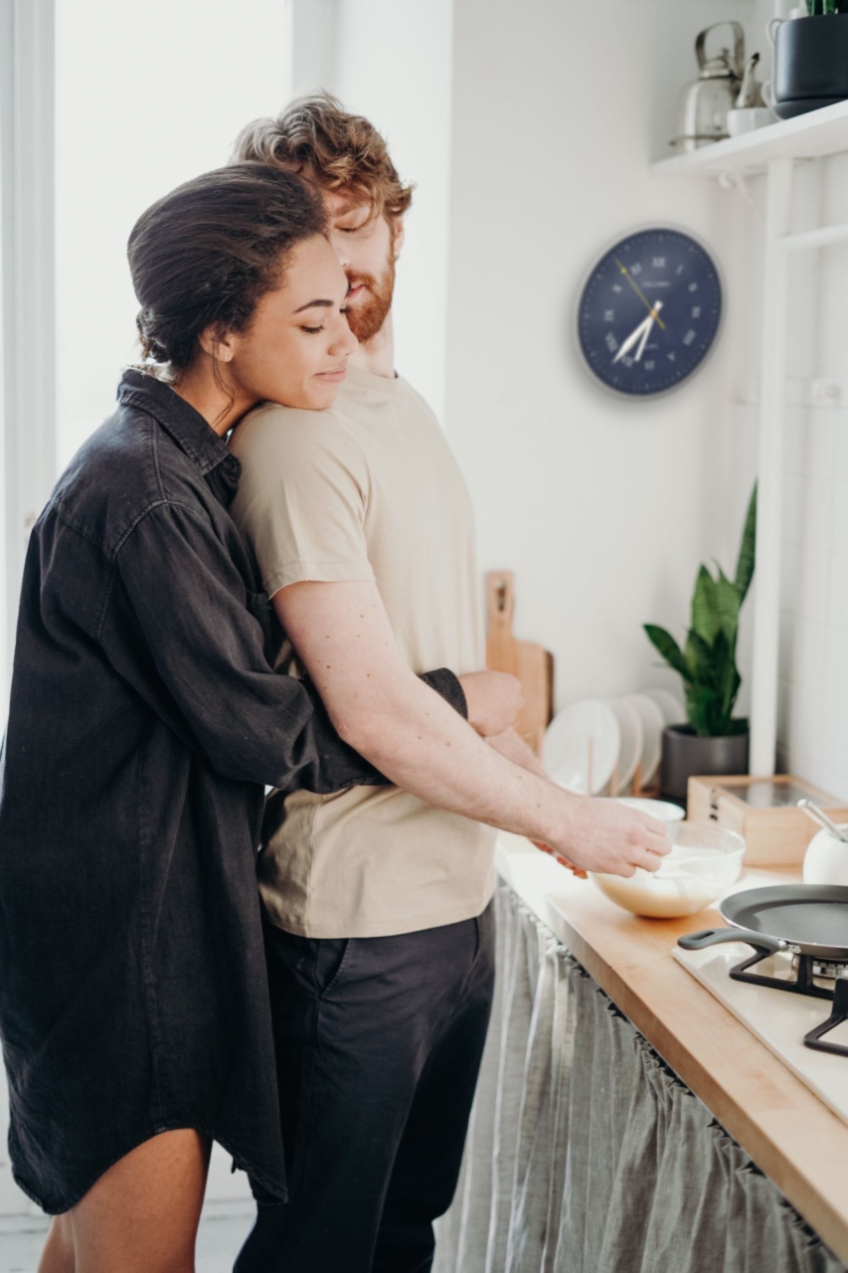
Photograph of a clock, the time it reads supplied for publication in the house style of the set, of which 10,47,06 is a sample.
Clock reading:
6,36,53
